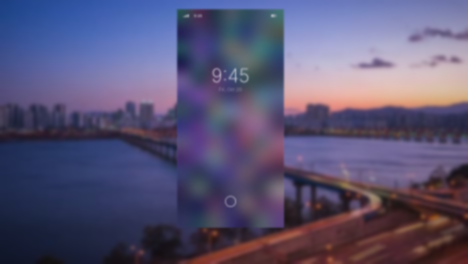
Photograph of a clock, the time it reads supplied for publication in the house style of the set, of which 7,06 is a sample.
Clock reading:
9,45
